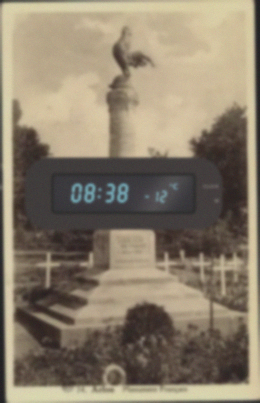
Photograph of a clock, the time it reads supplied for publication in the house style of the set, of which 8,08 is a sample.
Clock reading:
8,38
